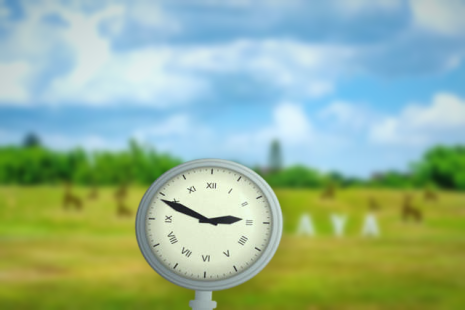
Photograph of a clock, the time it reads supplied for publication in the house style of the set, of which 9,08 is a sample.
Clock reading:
2,49
